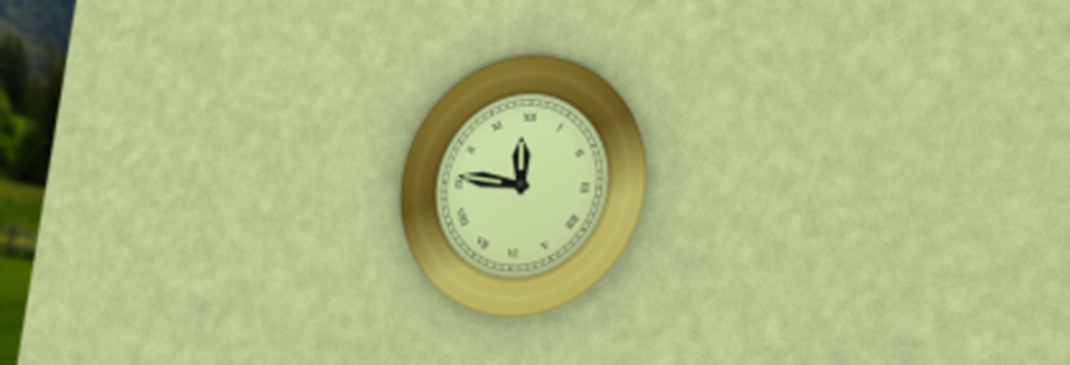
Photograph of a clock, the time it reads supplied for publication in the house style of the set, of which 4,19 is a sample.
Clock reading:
11,46
